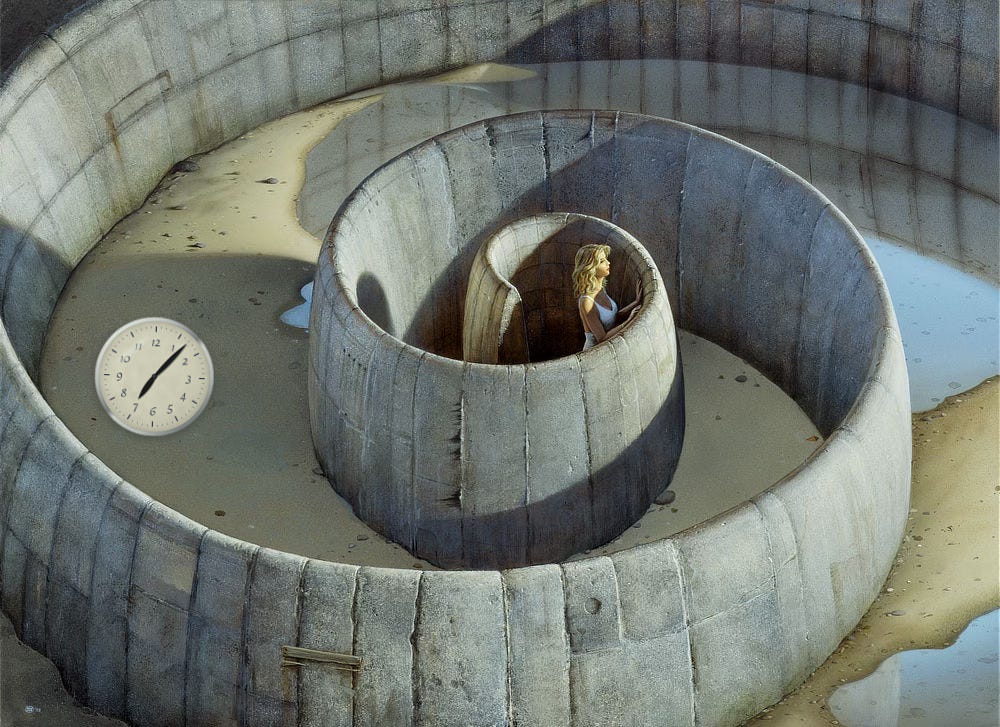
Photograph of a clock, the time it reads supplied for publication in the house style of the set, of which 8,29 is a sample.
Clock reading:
7,07
